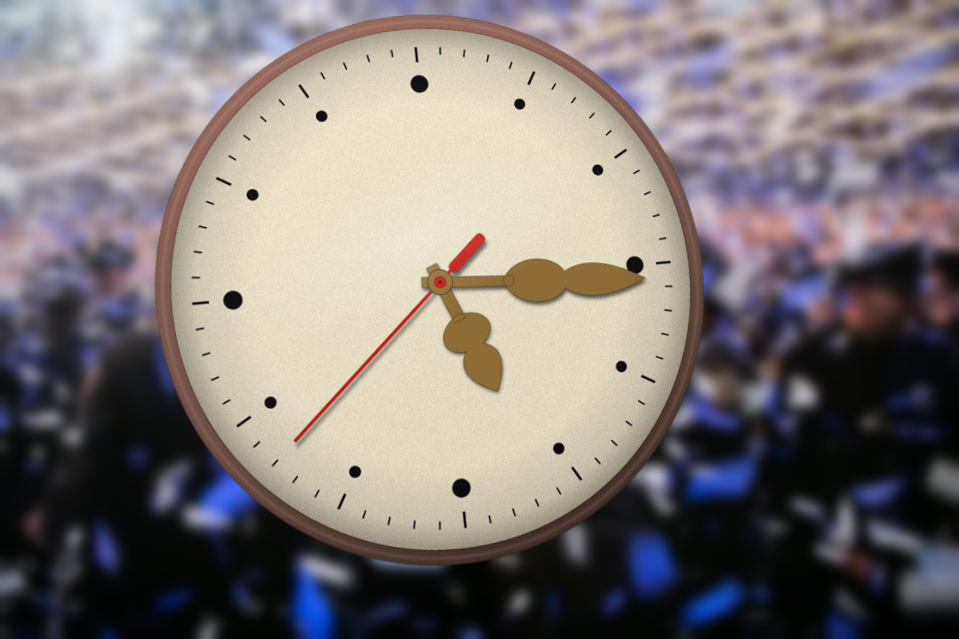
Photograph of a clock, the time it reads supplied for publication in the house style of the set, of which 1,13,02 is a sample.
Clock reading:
5,15,38
